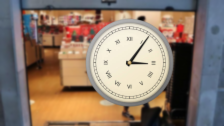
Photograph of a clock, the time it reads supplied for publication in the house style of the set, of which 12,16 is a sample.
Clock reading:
3,06
